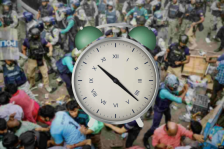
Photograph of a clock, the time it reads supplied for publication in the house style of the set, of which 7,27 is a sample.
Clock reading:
10,22
